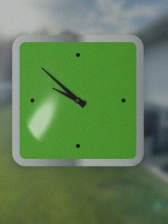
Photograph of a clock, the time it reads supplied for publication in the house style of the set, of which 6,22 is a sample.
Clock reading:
9,52
